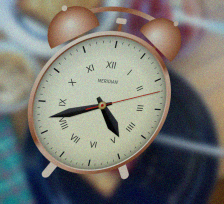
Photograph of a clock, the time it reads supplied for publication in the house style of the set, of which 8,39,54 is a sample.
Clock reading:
4,42,12
